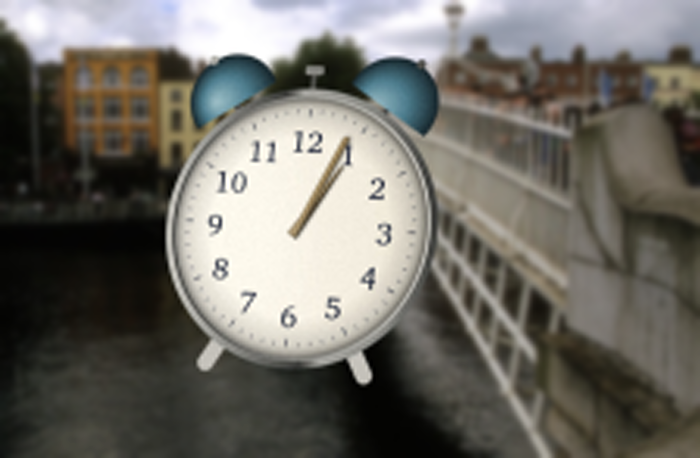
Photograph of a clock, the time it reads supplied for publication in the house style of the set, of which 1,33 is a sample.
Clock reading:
1,04
